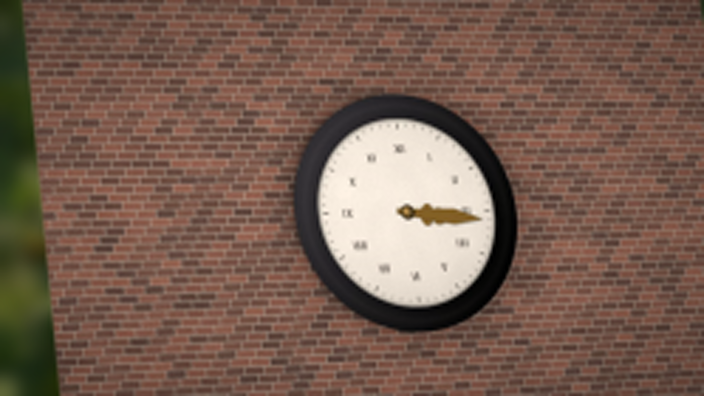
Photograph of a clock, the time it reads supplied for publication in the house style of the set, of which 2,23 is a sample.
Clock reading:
3,16
